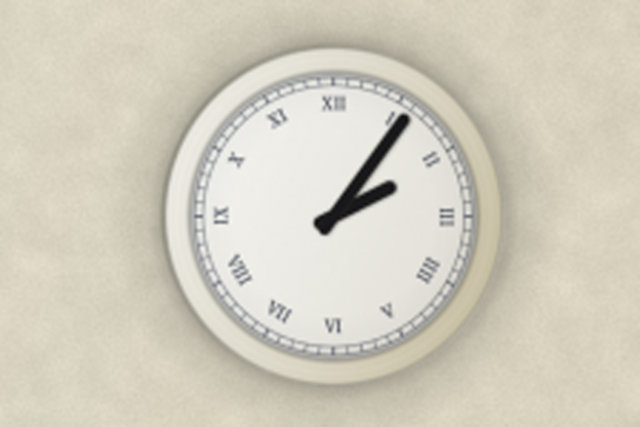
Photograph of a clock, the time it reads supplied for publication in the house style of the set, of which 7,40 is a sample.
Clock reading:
2,06
